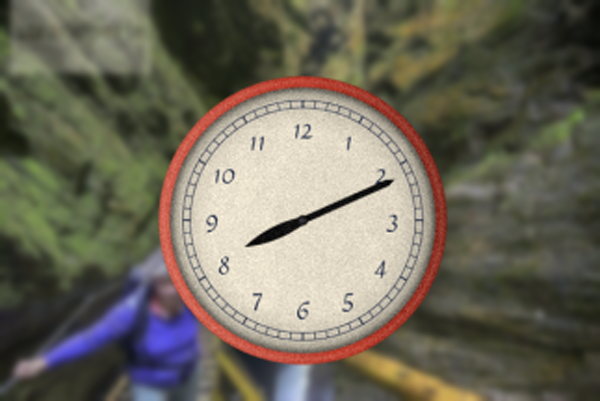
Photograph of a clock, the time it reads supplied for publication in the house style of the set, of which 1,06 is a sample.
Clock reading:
8,11
